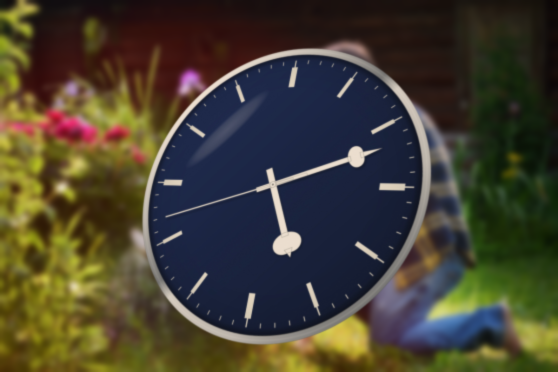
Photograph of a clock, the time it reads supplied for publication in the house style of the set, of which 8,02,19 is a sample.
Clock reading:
5,11,42
